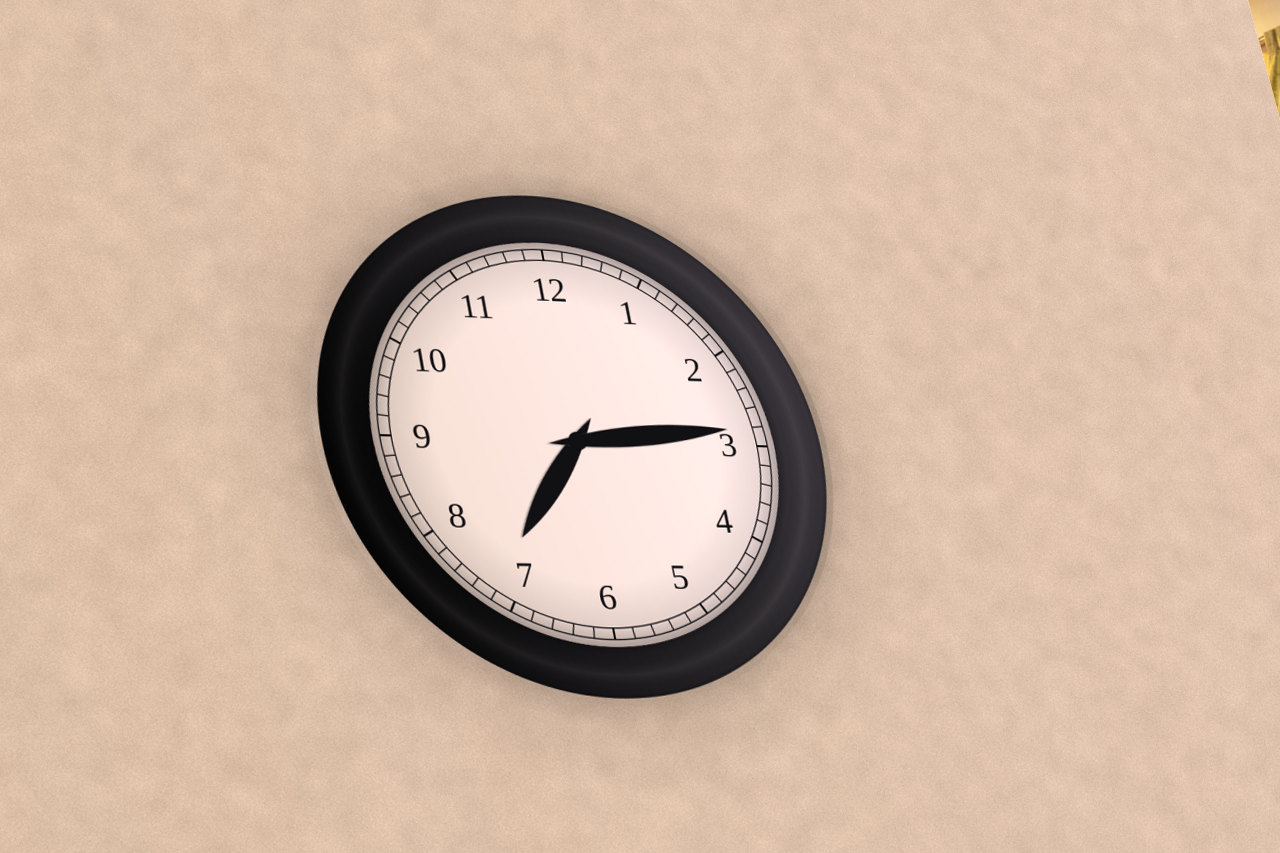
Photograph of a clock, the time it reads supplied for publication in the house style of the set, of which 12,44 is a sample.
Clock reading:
7,14
